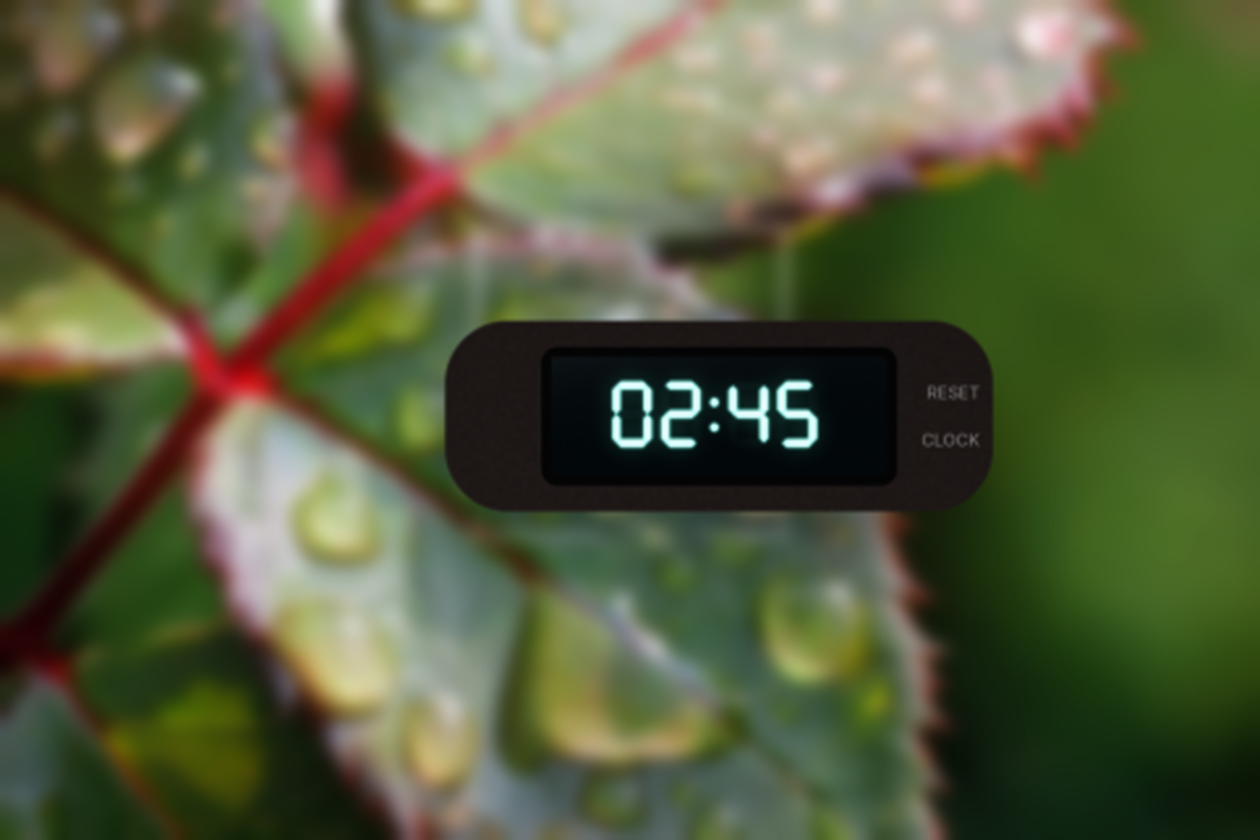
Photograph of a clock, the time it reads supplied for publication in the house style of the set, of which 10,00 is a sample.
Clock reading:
2,45
